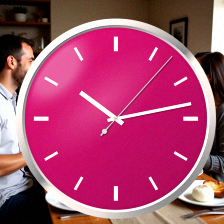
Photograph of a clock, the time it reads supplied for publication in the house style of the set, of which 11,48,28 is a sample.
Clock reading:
10,13,07
